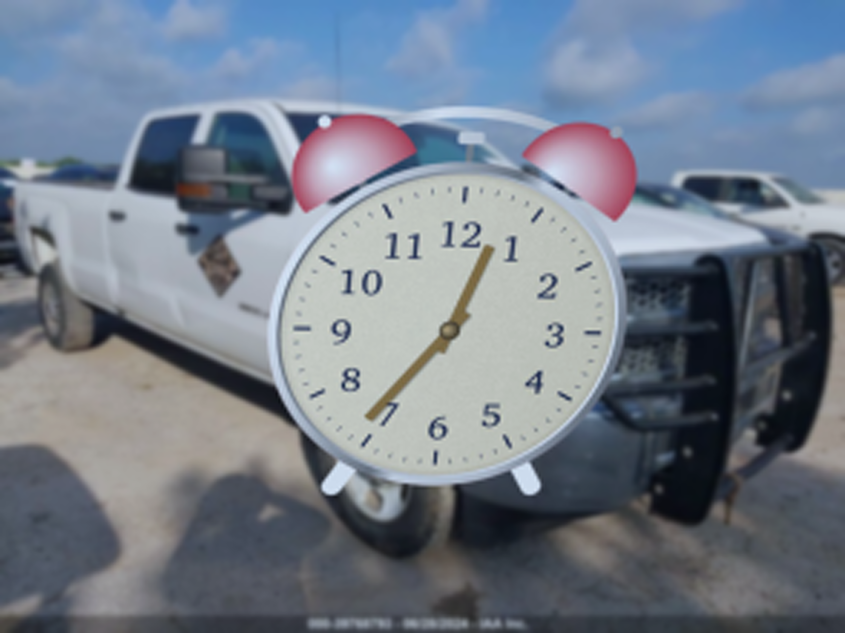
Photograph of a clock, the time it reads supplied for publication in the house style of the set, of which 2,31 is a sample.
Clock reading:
12,36
